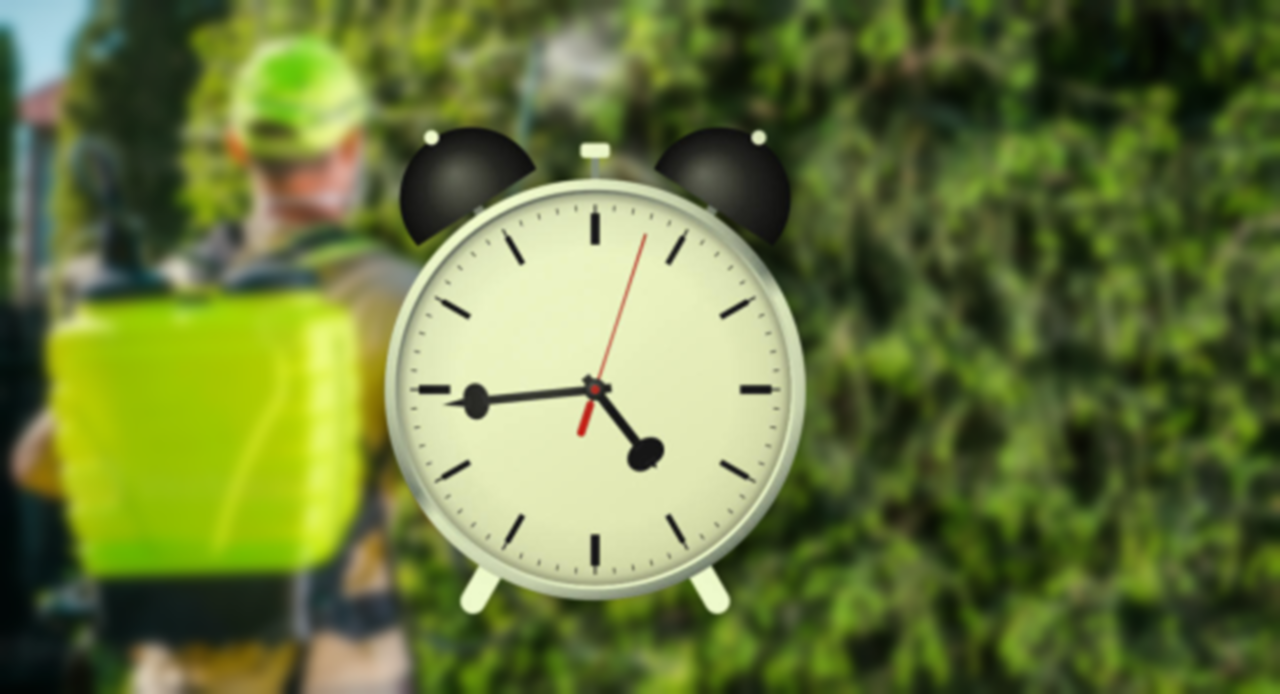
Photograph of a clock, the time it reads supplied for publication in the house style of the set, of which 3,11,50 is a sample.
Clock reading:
4,44,03
